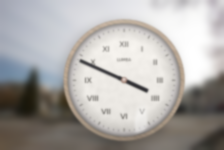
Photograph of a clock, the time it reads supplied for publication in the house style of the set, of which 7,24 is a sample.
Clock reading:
3,49
